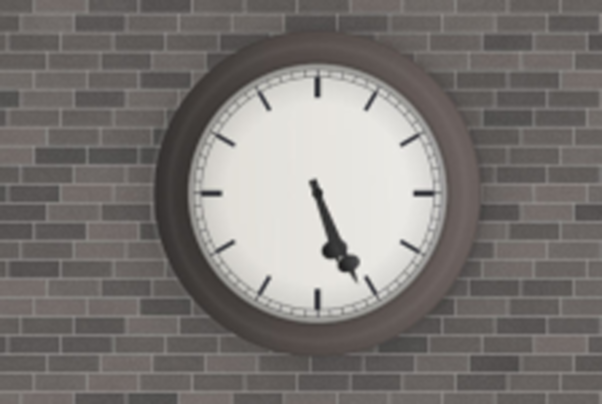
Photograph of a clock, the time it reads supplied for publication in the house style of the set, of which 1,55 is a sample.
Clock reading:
5,26
